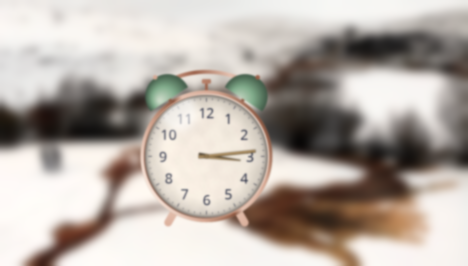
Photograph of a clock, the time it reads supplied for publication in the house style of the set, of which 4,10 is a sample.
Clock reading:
3,14
